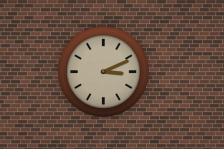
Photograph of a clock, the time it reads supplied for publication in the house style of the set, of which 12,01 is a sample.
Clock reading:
3,11
